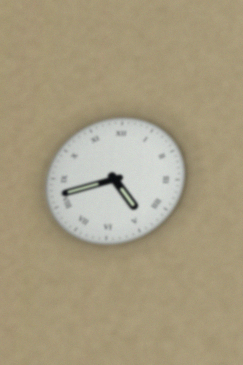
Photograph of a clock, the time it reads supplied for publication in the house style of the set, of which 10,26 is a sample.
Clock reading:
4,42
